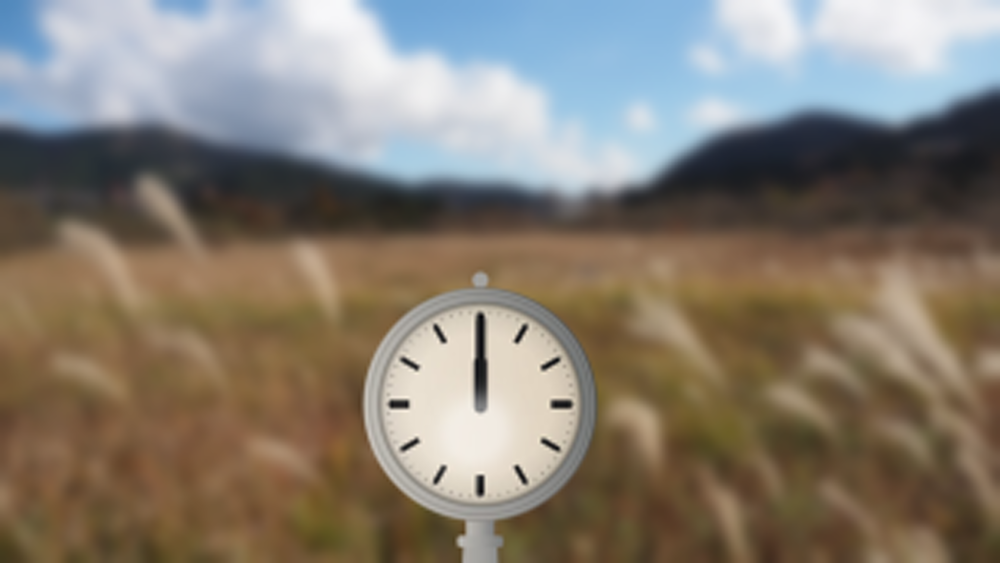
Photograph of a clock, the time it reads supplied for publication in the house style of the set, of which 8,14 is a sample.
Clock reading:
12,00
